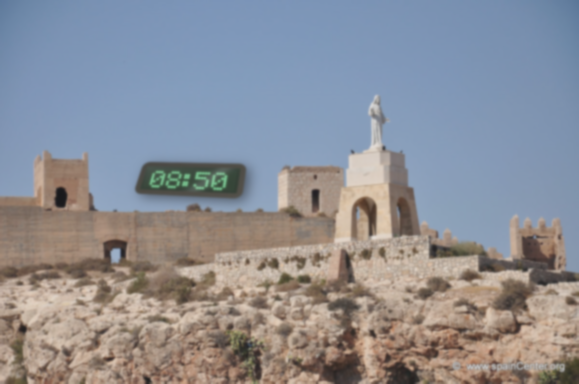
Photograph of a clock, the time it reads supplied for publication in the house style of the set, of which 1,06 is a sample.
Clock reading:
8,50
